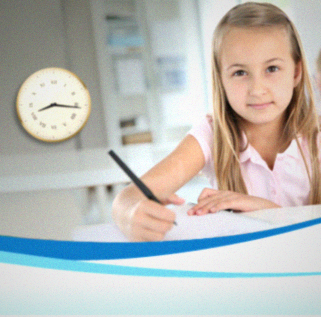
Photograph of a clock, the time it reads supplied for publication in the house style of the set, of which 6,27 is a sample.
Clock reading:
8,16
